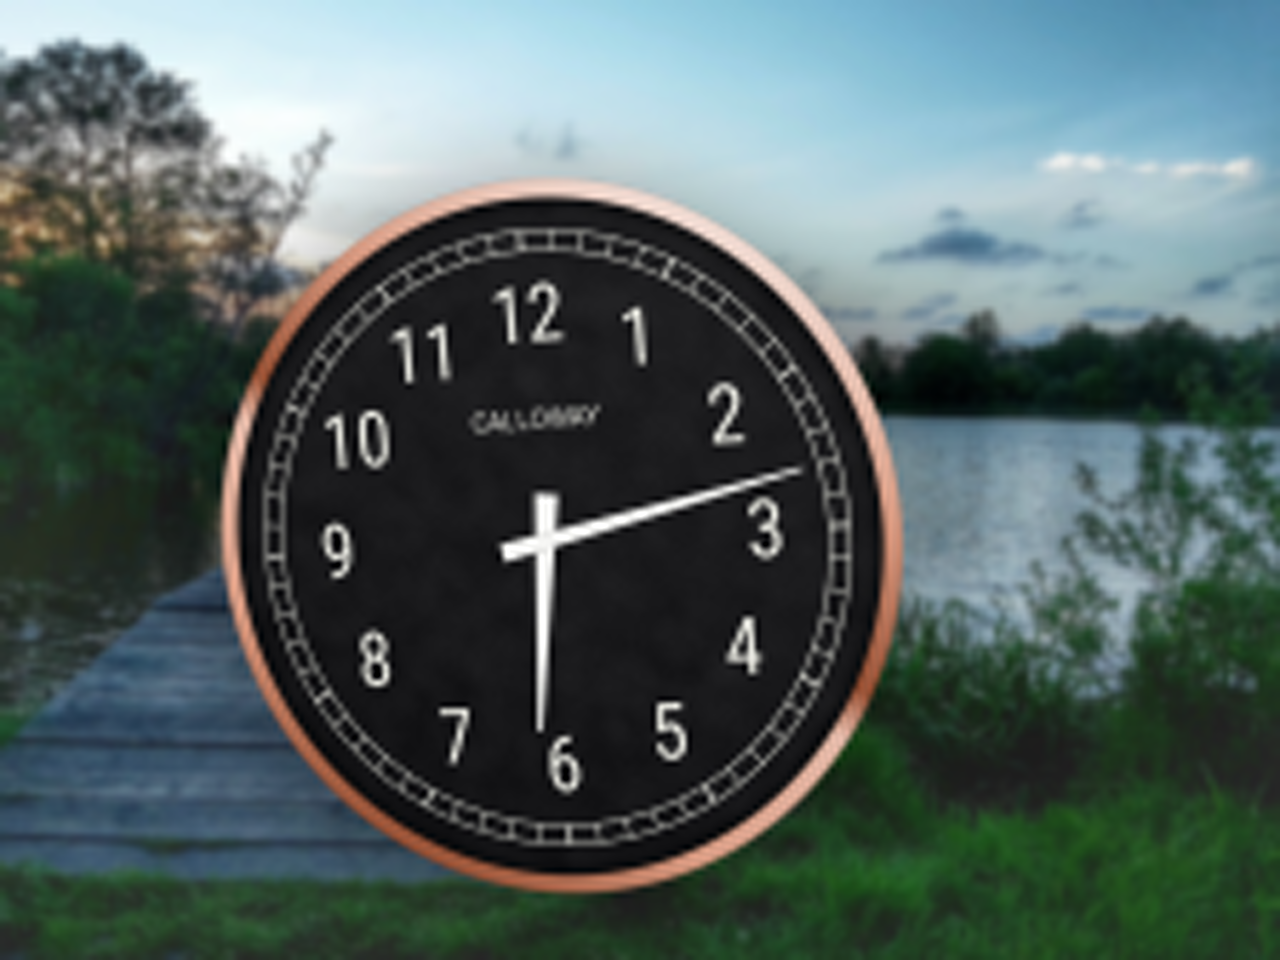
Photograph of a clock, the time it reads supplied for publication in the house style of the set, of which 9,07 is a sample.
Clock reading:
6,13
